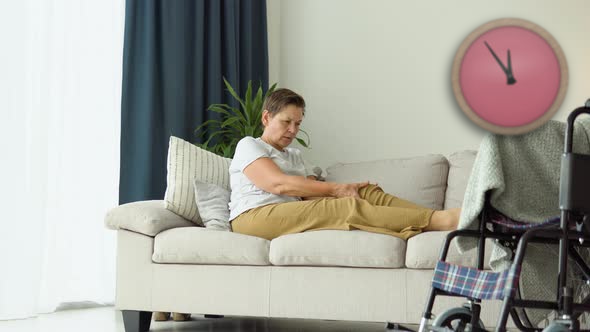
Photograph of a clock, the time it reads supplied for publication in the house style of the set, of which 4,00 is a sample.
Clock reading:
11,54
